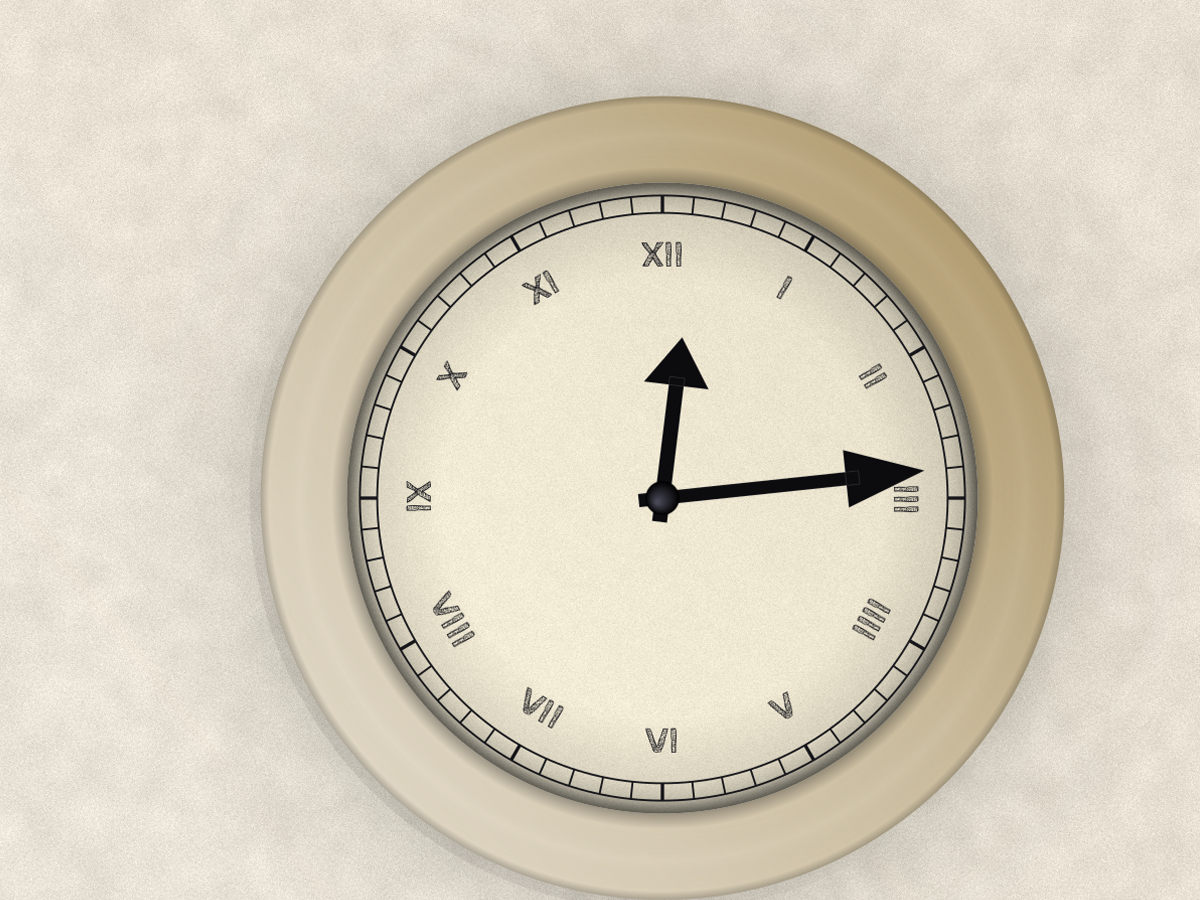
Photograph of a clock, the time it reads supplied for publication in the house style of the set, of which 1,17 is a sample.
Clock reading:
12,14
